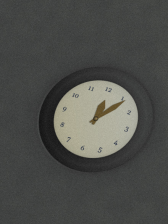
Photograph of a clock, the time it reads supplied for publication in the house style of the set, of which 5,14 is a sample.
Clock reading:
12,06
